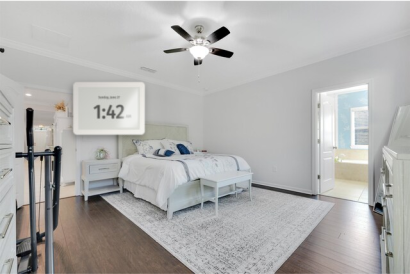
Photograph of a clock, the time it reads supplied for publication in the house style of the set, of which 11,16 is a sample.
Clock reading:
1,42
